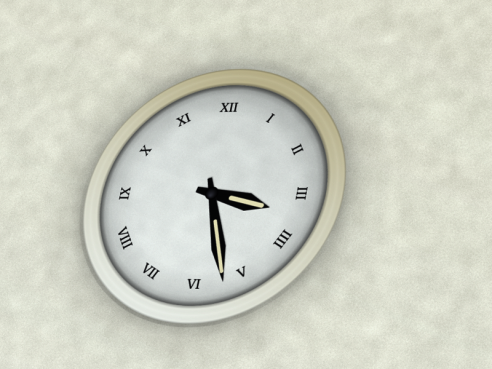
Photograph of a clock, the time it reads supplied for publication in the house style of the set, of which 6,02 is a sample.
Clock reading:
3,27
